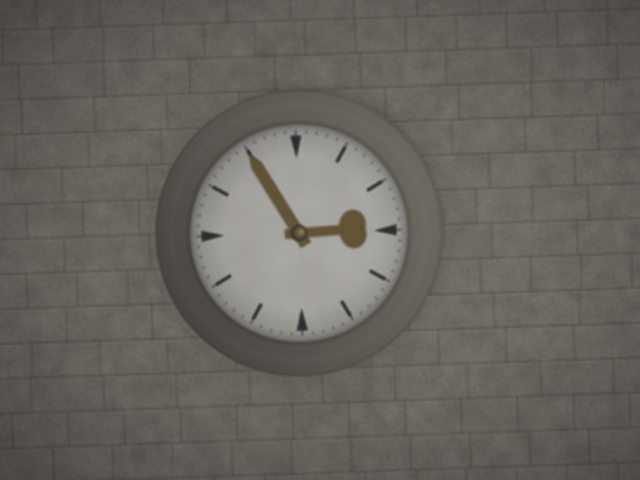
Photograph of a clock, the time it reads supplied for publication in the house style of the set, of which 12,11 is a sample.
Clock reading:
2,55
